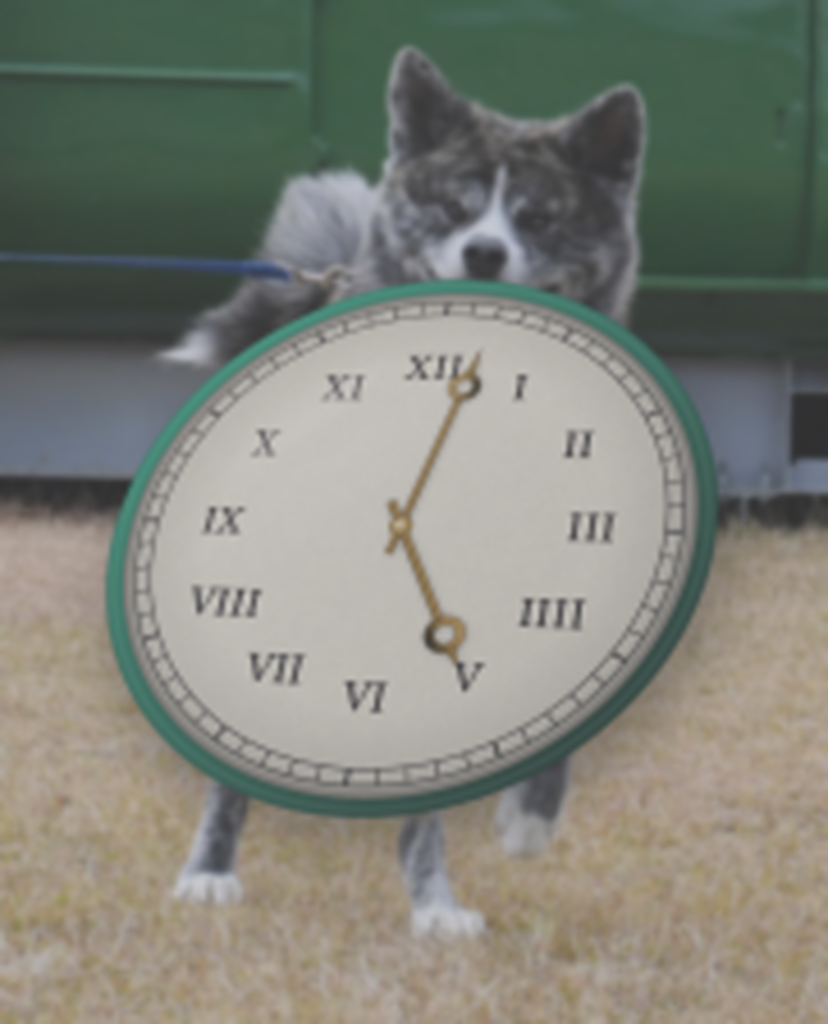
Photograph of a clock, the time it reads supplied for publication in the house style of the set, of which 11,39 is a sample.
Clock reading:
5,02
